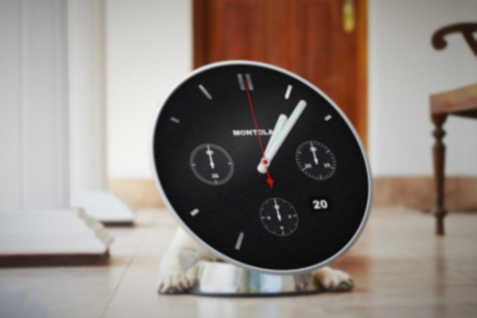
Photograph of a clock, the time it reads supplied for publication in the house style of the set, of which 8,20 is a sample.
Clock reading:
1,07
